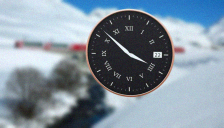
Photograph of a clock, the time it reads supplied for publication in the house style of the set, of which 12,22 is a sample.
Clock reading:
3,52
